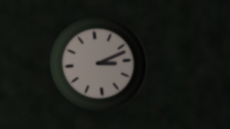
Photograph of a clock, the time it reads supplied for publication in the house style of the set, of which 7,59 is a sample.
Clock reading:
3,12
